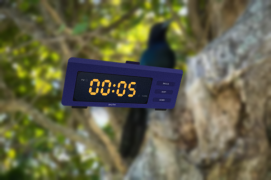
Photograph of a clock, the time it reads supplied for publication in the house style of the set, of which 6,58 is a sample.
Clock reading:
0,05
